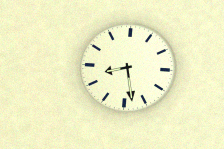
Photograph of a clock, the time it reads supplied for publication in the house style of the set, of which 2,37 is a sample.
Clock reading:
8,28
